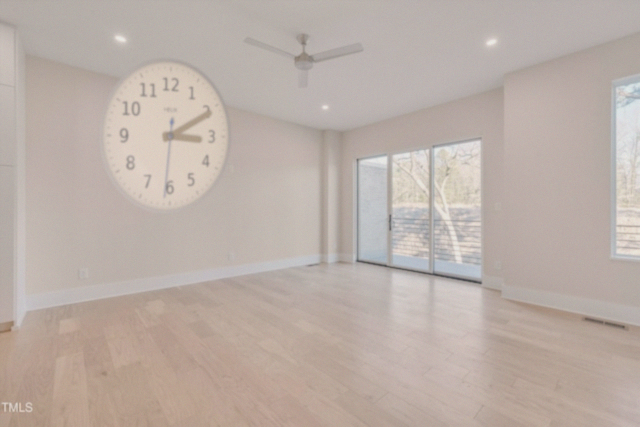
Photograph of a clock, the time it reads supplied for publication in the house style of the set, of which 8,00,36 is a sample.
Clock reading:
3,10,31
